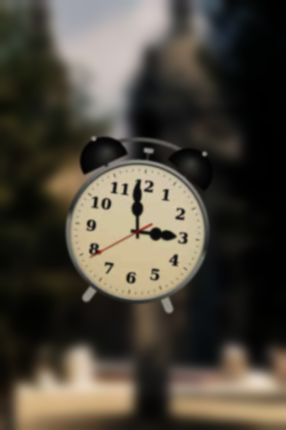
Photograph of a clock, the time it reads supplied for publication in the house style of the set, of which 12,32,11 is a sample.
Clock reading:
2,58,39
